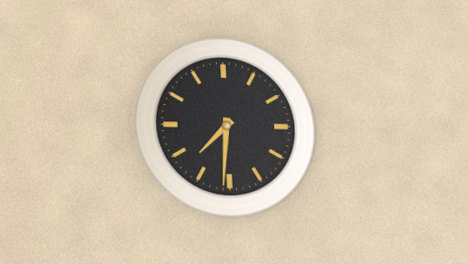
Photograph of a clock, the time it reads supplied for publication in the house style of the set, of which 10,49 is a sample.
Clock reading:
7,31
